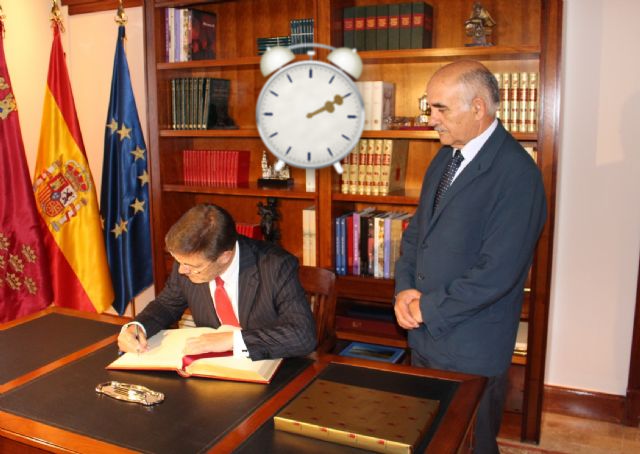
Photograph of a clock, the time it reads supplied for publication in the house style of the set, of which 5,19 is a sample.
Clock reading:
2,10
